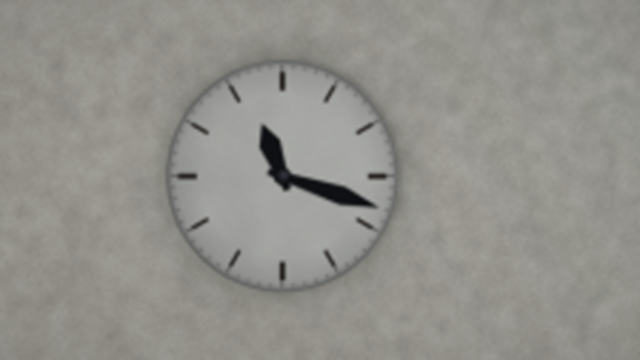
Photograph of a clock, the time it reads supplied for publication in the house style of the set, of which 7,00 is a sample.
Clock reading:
11,18
